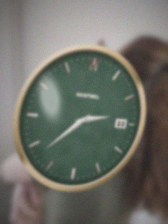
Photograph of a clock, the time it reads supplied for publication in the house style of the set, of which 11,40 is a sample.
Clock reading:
2,38
